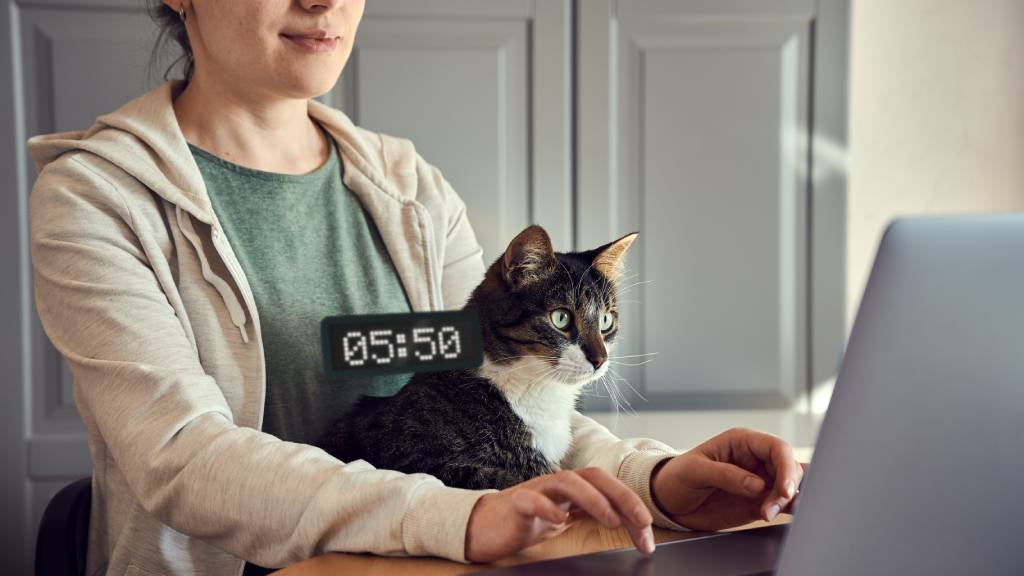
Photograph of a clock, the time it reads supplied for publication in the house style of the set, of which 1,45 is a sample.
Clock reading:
5,50
